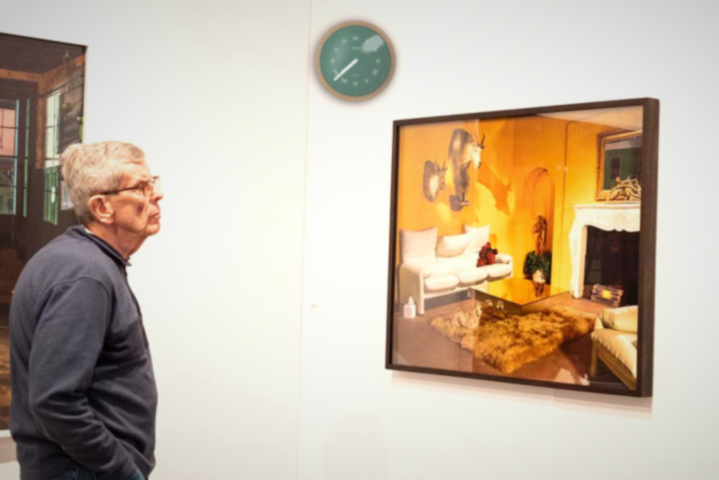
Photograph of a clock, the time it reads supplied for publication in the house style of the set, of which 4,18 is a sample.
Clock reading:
7,38
